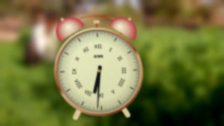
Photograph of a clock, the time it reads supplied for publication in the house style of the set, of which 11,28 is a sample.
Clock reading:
6,31
